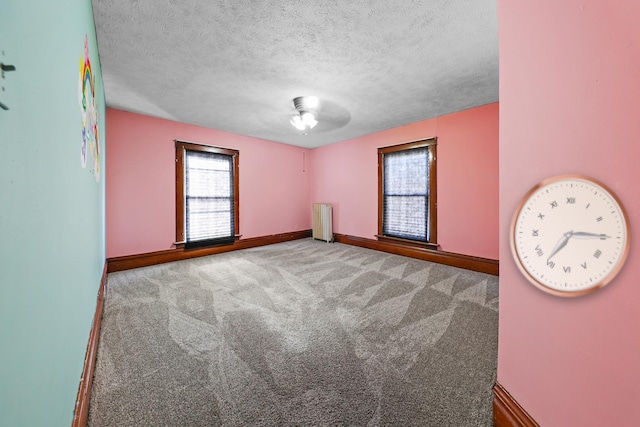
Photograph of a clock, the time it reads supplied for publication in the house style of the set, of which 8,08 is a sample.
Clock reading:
7,15
